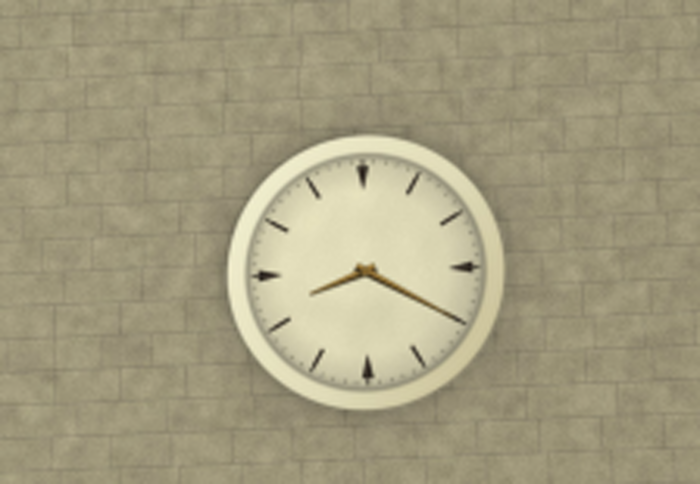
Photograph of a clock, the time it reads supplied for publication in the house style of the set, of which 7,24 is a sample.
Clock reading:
8,20
